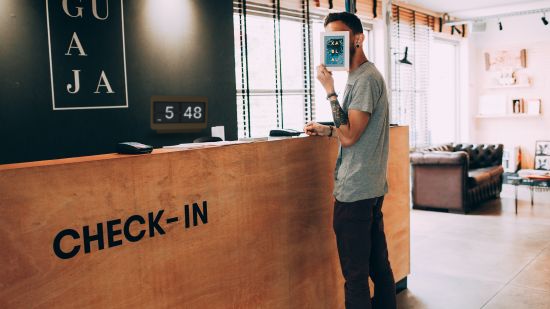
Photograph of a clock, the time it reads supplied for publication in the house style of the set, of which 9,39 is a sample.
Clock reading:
5,48
